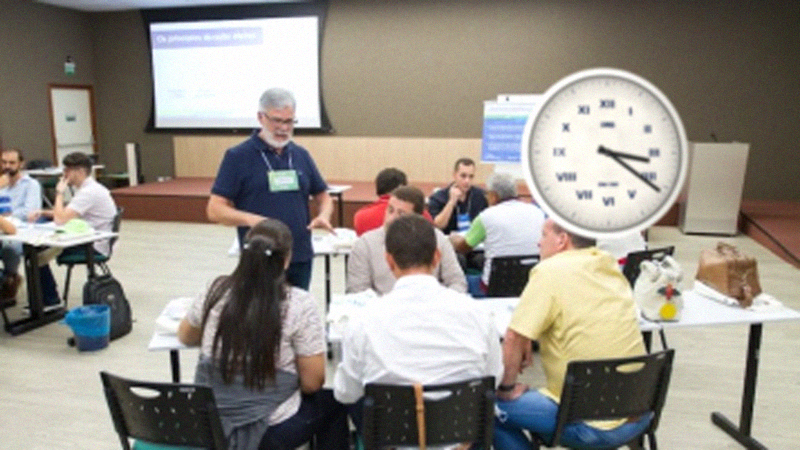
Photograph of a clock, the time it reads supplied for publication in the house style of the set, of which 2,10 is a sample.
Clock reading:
3,21
